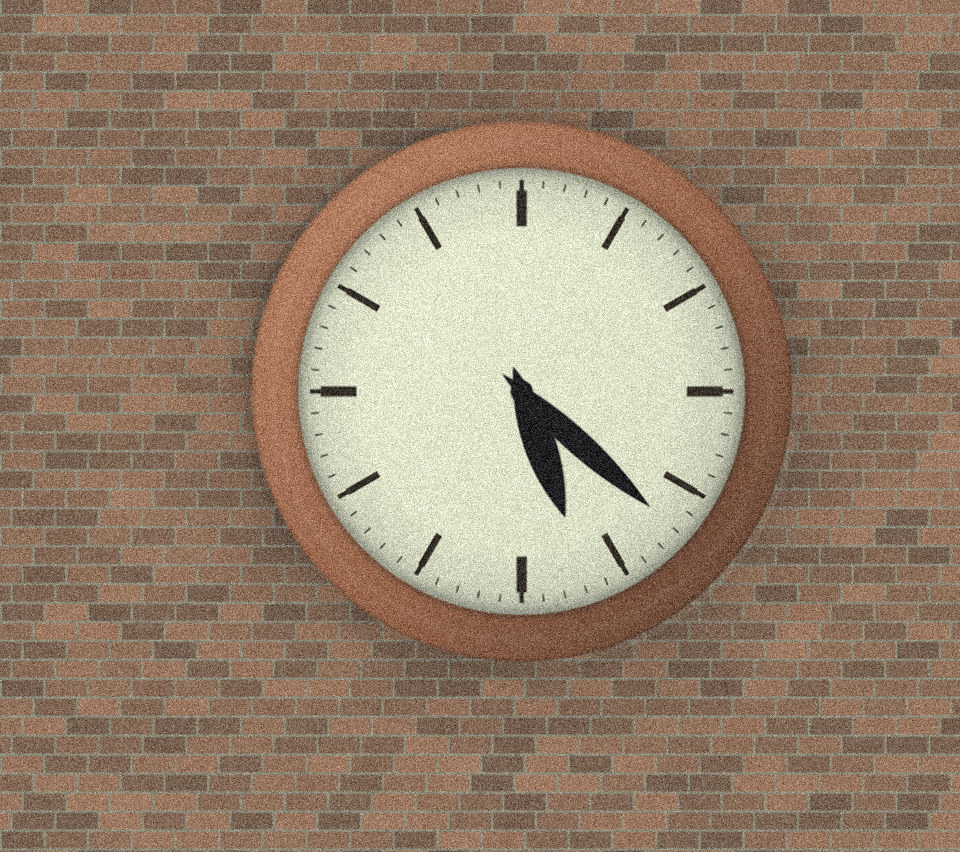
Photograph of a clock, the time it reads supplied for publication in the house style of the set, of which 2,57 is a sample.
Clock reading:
5,22
